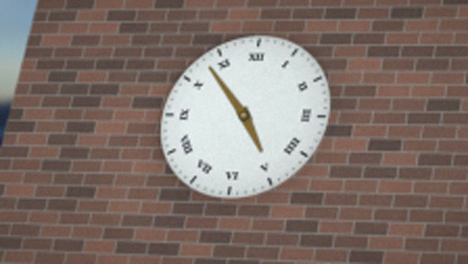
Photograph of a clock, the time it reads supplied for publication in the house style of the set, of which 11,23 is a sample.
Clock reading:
4,53
